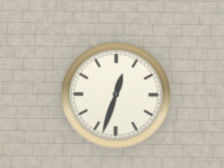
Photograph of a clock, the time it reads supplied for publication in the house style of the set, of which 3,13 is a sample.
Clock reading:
12,33
